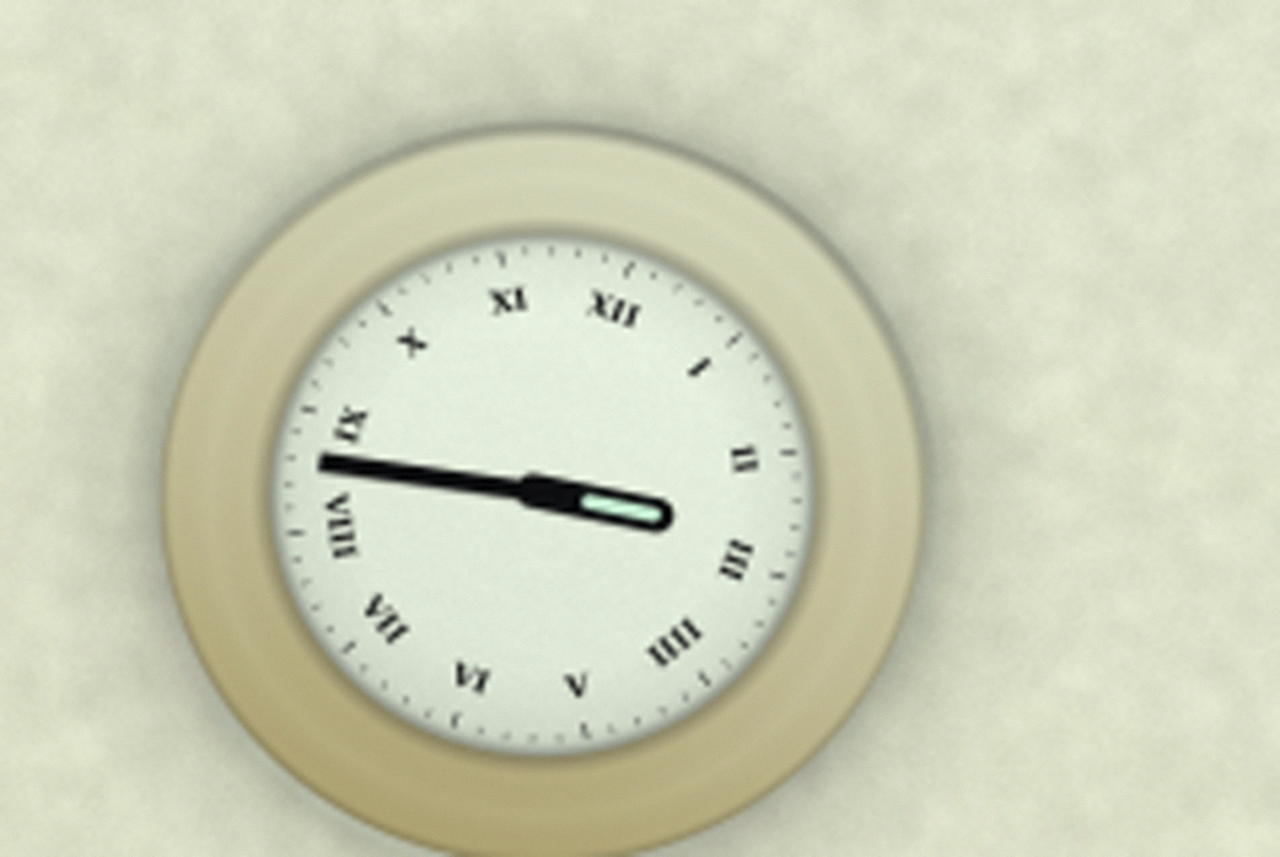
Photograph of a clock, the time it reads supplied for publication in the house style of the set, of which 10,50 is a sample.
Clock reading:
2,43
